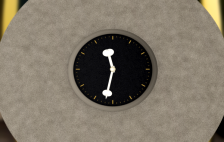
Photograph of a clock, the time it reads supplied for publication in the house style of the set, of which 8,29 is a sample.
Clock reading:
11,32
